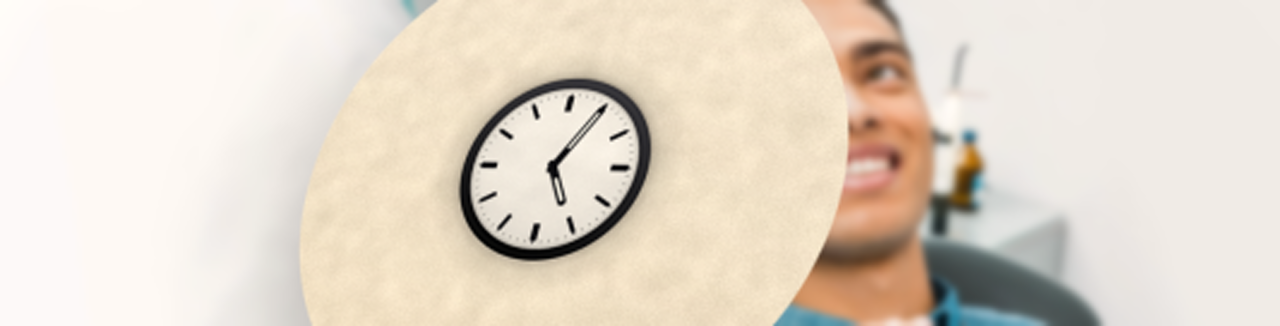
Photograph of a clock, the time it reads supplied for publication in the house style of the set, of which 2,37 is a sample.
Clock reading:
5,05
